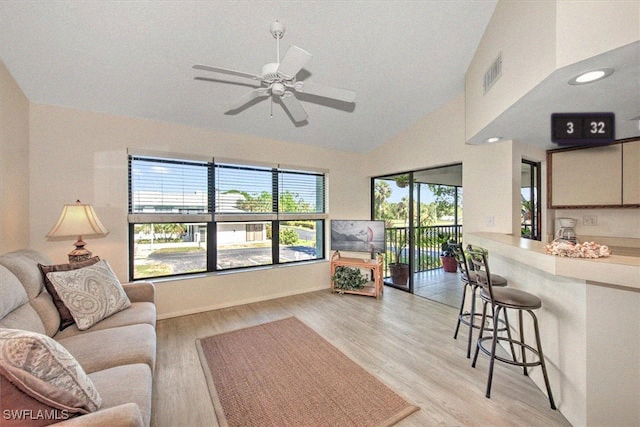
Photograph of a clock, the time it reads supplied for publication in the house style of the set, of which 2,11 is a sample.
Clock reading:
3,32
